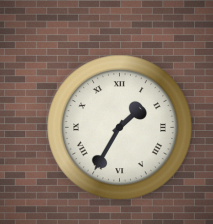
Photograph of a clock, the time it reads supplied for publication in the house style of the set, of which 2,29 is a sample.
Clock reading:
1,35
